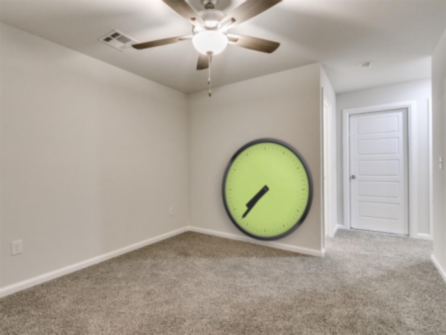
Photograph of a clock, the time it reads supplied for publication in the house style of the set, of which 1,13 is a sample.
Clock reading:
7,37
